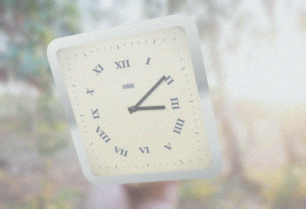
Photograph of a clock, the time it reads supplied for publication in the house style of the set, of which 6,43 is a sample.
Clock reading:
3,09
